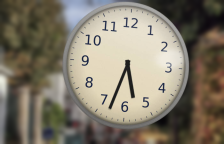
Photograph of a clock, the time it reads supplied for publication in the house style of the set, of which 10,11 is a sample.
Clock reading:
5,33
